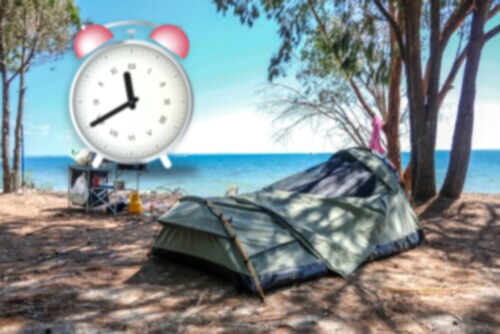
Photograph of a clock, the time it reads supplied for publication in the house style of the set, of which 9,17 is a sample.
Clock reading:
11,40
